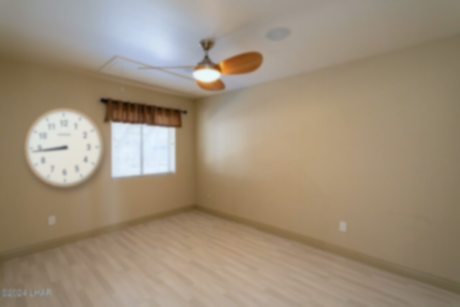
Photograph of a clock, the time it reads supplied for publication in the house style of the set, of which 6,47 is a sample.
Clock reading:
8,44
